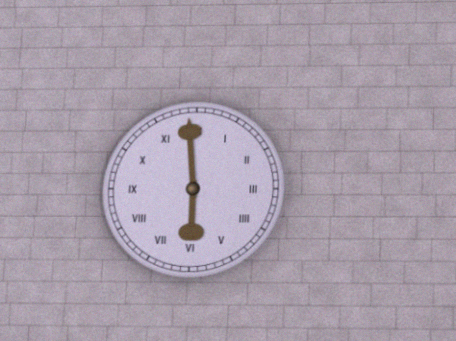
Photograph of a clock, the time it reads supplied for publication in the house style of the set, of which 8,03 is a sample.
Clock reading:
5,59
